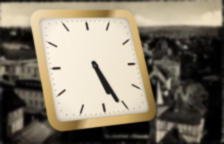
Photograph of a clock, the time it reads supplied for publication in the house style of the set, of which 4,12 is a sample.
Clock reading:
5,26
